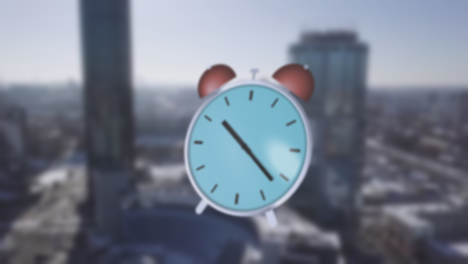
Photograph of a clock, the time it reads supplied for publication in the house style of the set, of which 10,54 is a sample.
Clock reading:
10,22
